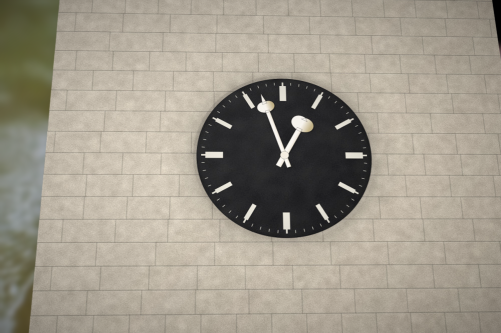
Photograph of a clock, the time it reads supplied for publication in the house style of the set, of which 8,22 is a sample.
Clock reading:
12,57
